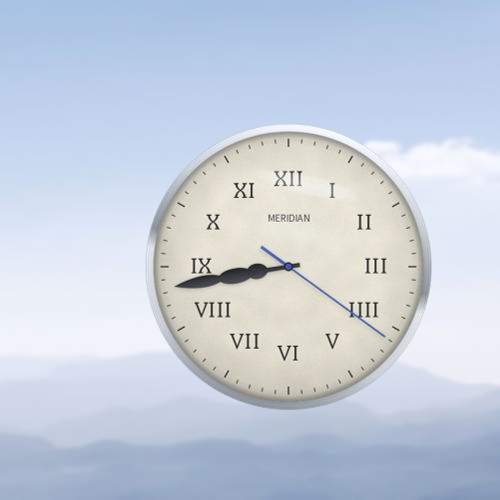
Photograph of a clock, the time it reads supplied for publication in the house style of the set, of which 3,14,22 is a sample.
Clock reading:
8,43,21
